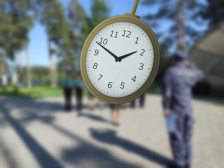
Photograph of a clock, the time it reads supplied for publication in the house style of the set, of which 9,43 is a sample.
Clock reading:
1,48
